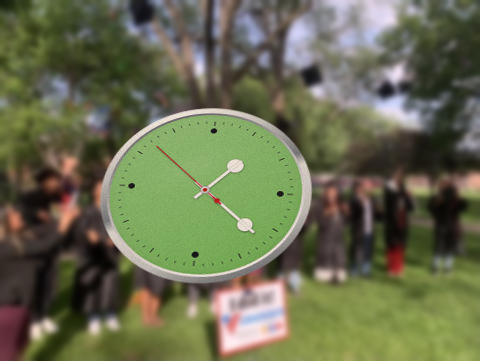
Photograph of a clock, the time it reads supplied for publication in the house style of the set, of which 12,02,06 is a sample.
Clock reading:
1,21,52
